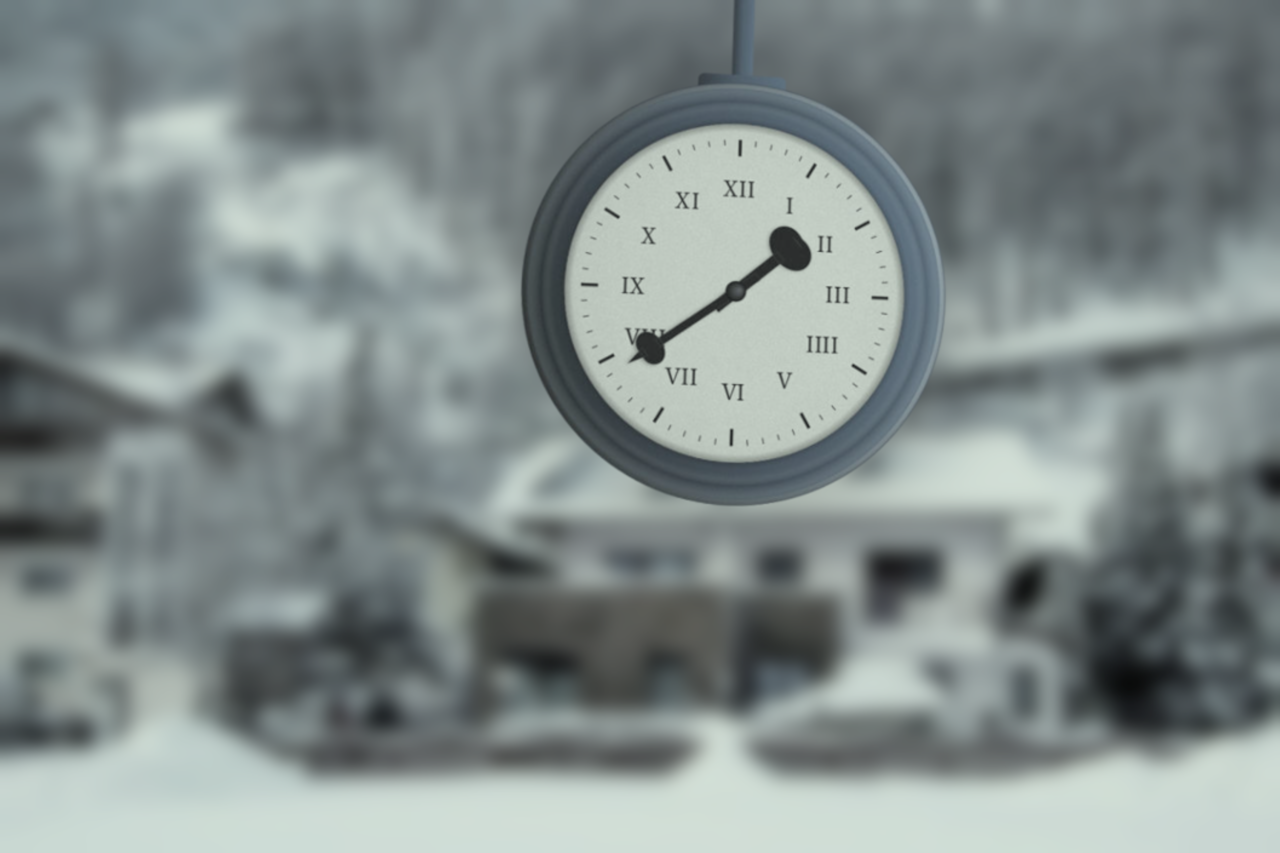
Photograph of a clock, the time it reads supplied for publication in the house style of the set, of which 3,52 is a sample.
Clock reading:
1,39
